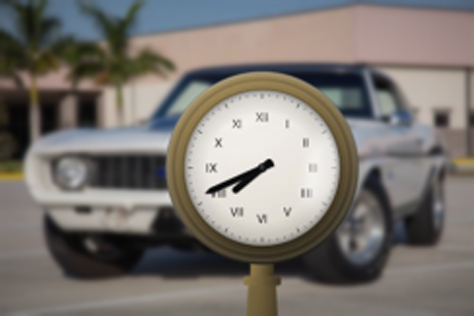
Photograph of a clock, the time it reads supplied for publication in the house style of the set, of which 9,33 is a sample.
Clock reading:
7,41
